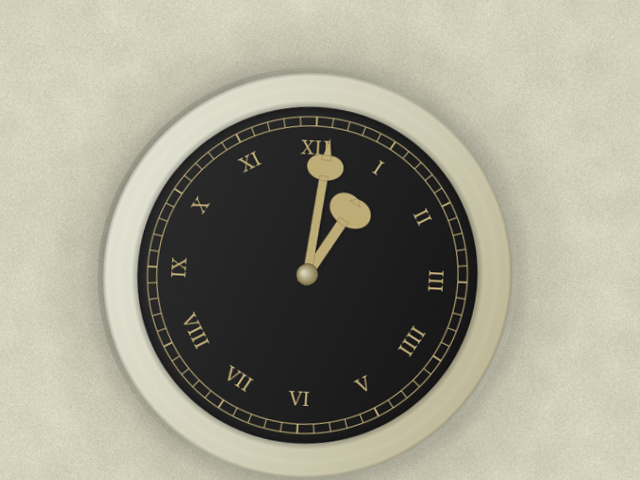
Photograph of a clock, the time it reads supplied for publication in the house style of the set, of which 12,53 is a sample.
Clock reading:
1,01
